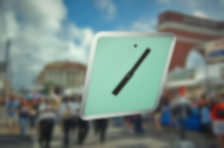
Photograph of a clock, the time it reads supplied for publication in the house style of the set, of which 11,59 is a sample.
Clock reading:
7,05
